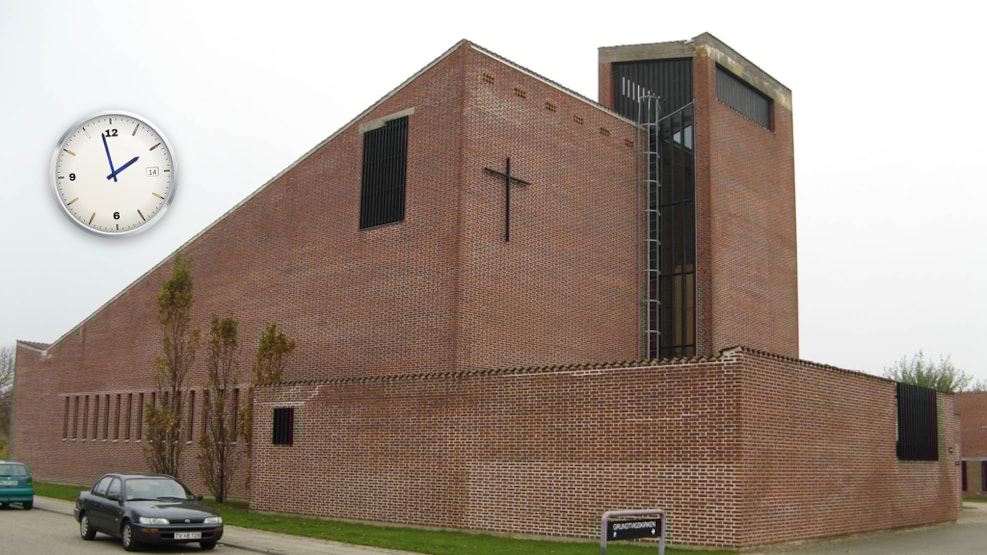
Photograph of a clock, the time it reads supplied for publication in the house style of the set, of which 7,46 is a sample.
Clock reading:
1,58
